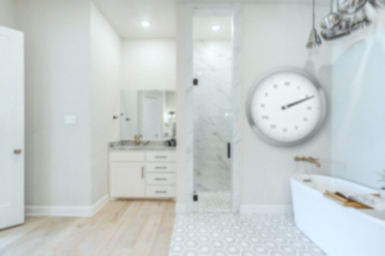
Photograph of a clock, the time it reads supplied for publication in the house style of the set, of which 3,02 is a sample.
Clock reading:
2,11
